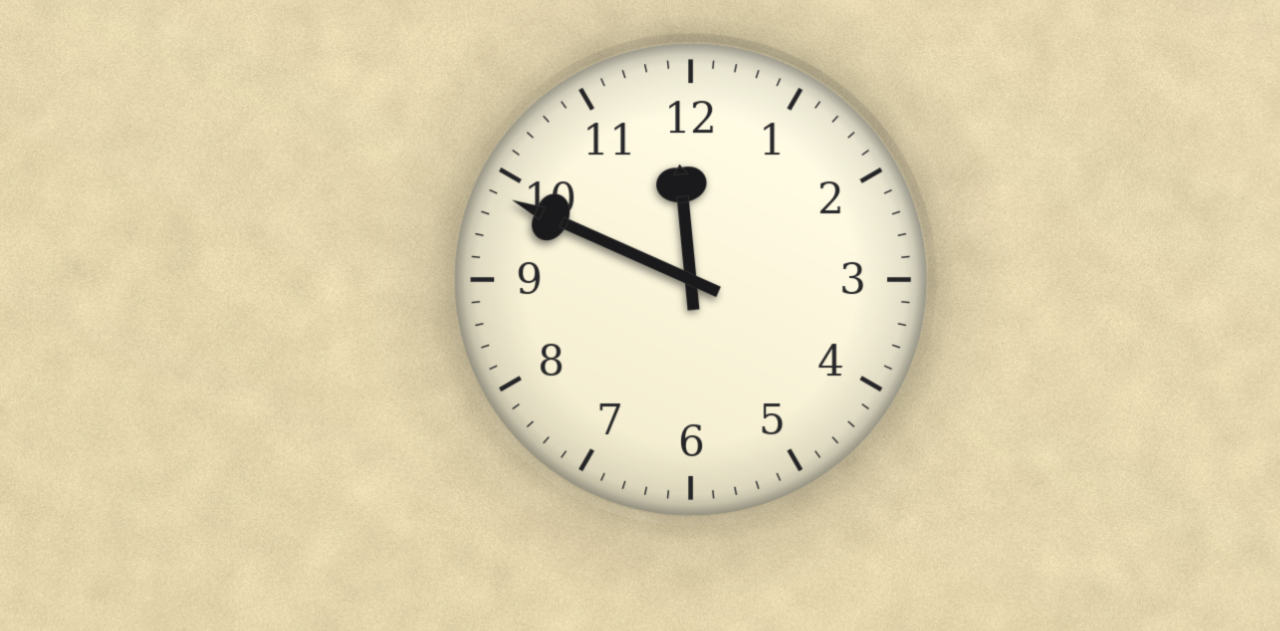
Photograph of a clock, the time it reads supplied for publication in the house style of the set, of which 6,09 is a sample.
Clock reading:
11,49
